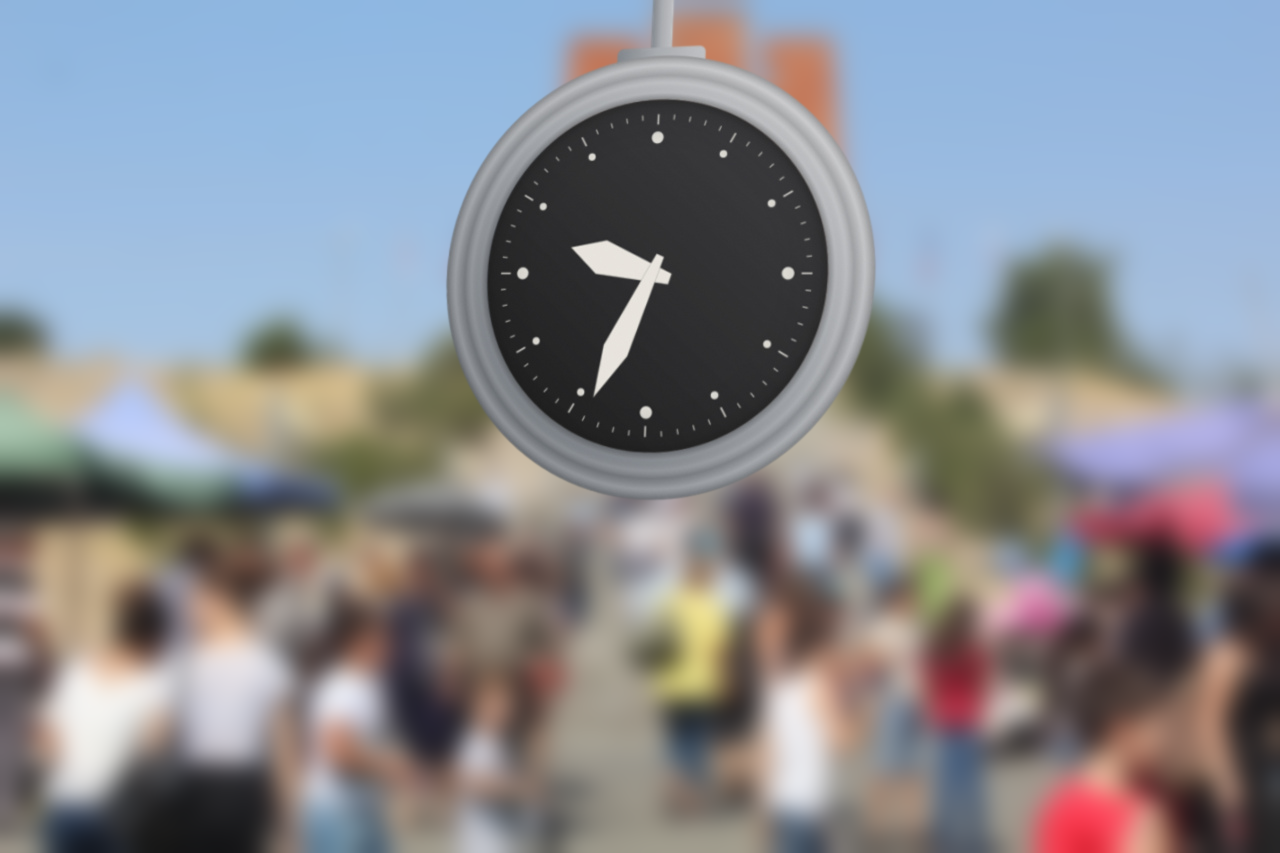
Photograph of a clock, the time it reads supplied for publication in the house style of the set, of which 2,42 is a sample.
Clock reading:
9,34
